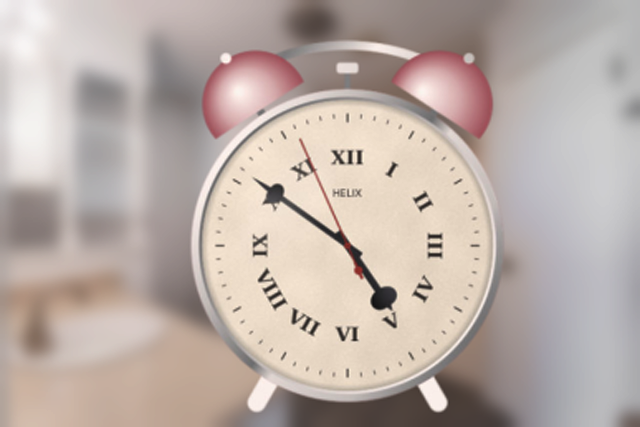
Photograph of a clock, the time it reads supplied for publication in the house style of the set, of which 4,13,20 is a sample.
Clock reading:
4,50,56
